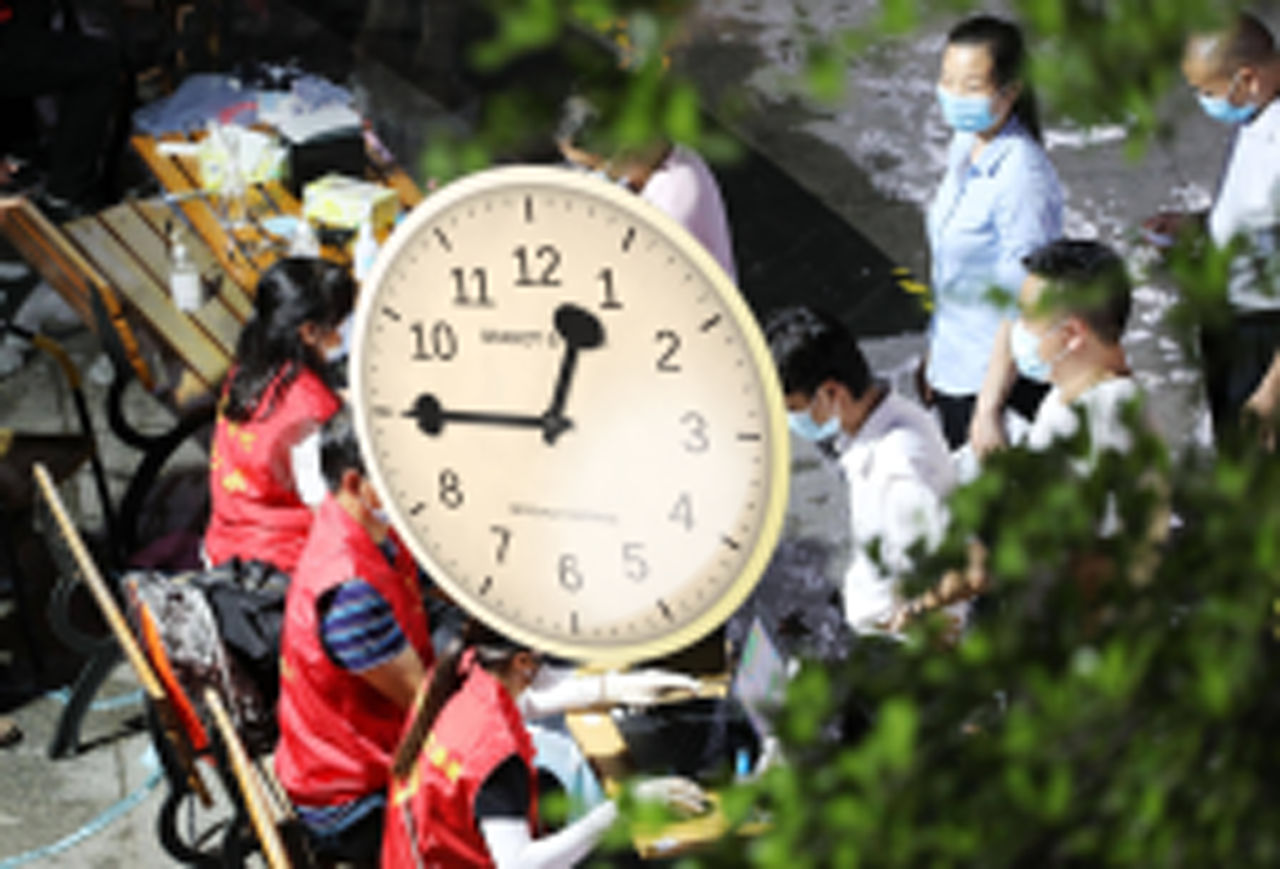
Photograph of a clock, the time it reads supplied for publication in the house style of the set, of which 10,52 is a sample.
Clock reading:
12,45
